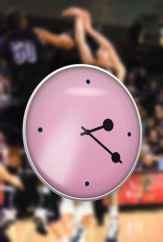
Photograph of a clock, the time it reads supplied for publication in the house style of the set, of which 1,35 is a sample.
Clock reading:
2,21
